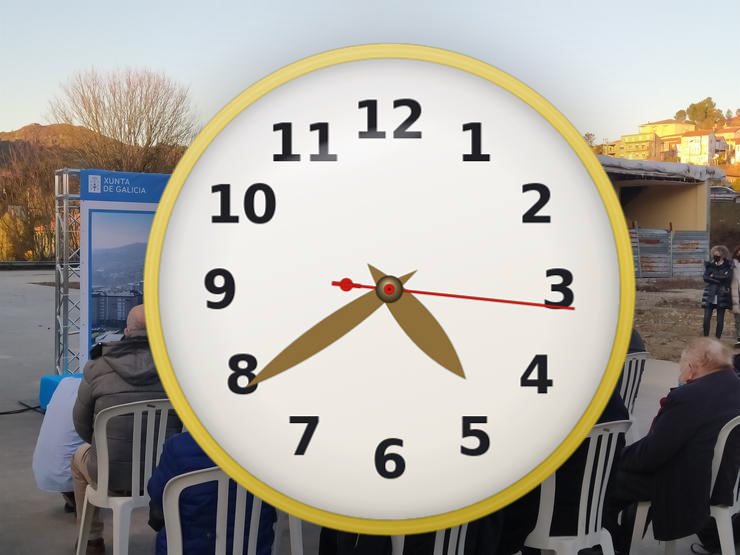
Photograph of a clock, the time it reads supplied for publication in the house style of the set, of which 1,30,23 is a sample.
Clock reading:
4,39,16
